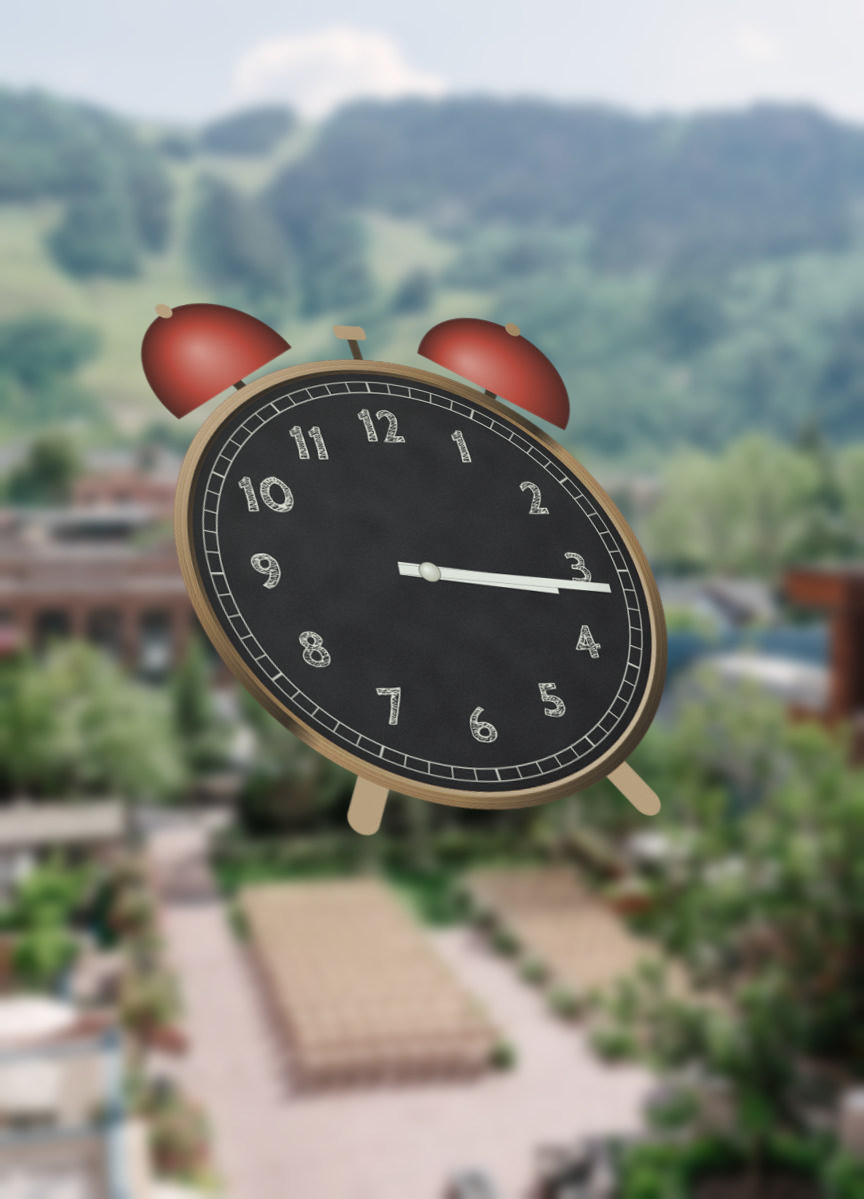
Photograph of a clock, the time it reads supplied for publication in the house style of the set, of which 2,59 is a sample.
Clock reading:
3,16
